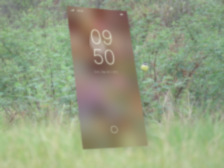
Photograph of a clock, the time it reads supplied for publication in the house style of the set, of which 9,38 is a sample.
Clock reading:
9,50
